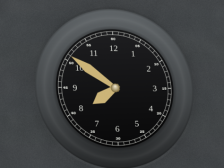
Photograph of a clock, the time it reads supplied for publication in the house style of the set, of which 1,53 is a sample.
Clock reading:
7,51
